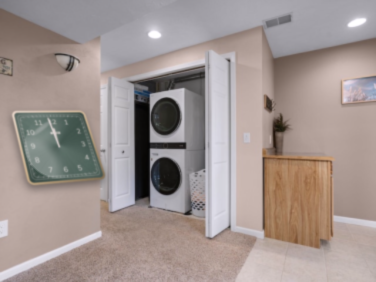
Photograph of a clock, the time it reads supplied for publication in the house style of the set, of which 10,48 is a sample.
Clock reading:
11,59
